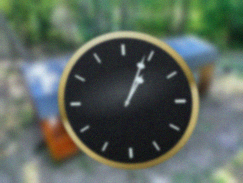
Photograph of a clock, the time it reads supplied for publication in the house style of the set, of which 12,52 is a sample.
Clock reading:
1,04
